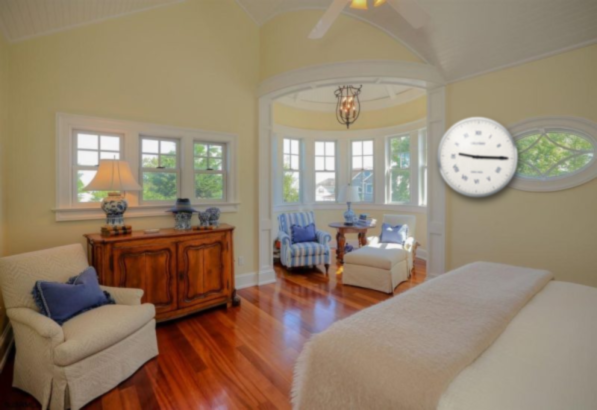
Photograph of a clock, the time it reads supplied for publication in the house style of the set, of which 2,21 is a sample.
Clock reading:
9,15
